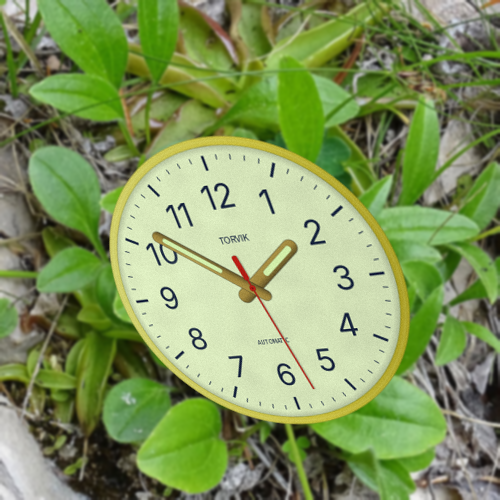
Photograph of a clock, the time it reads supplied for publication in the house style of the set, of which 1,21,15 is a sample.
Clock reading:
1,51,28
